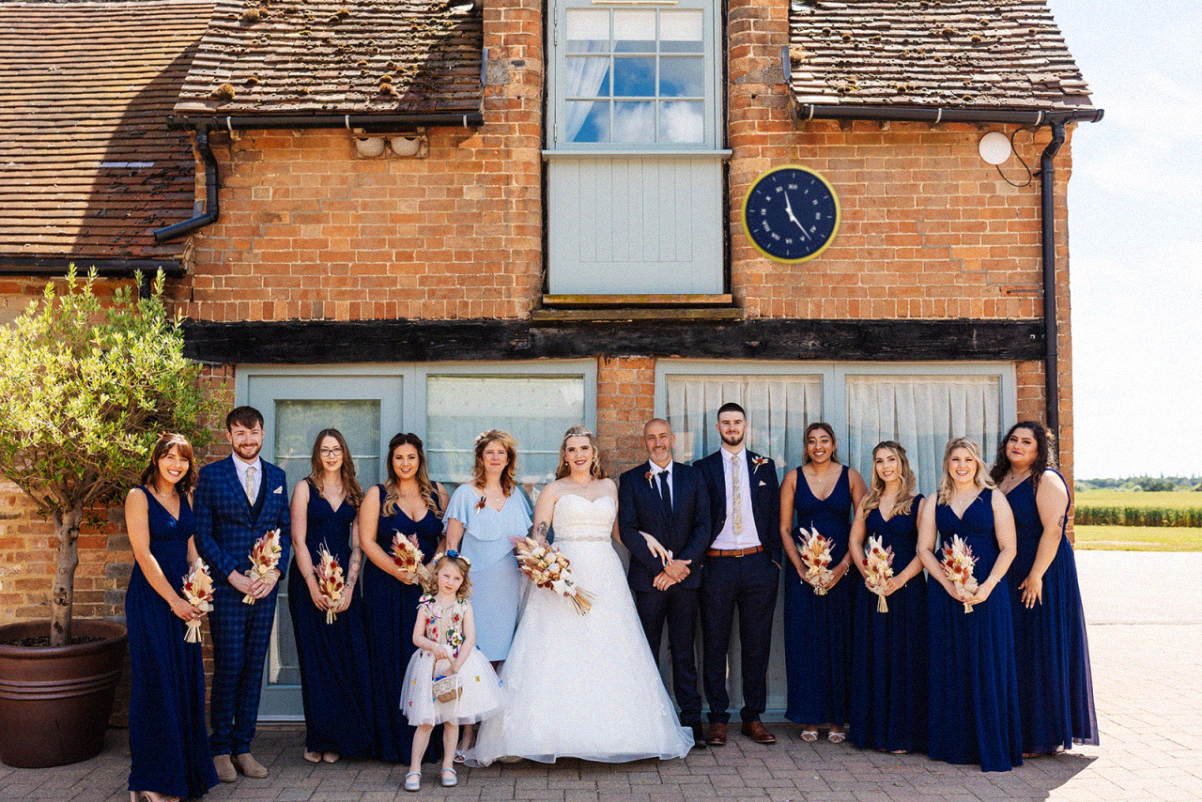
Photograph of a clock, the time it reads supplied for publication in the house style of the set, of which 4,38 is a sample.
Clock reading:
11,23
